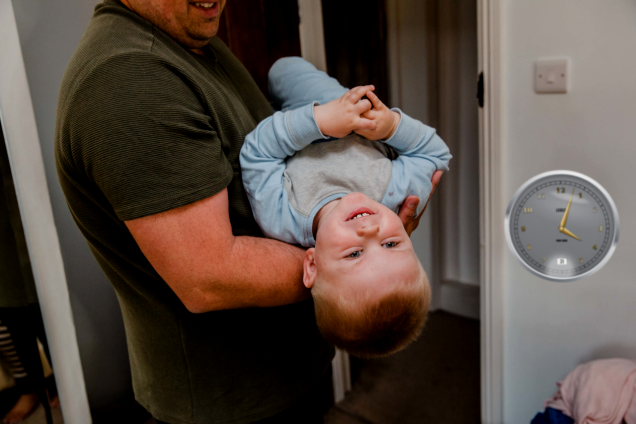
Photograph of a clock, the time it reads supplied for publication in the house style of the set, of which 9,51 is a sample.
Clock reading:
4,03
